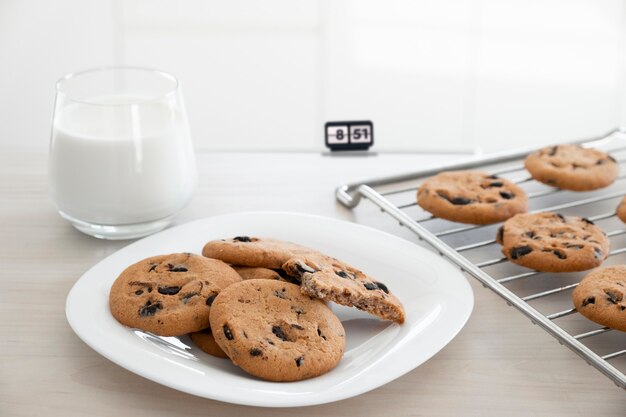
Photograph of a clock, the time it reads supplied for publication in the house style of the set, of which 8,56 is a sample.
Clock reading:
8,51
